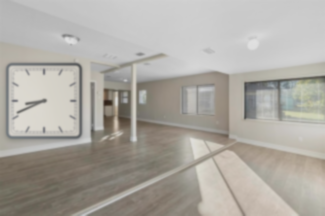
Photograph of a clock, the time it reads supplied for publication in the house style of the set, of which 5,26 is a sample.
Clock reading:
8,41
